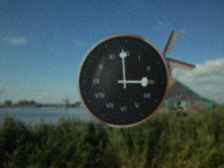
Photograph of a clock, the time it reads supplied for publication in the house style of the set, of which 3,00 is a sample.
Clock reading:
2,59
